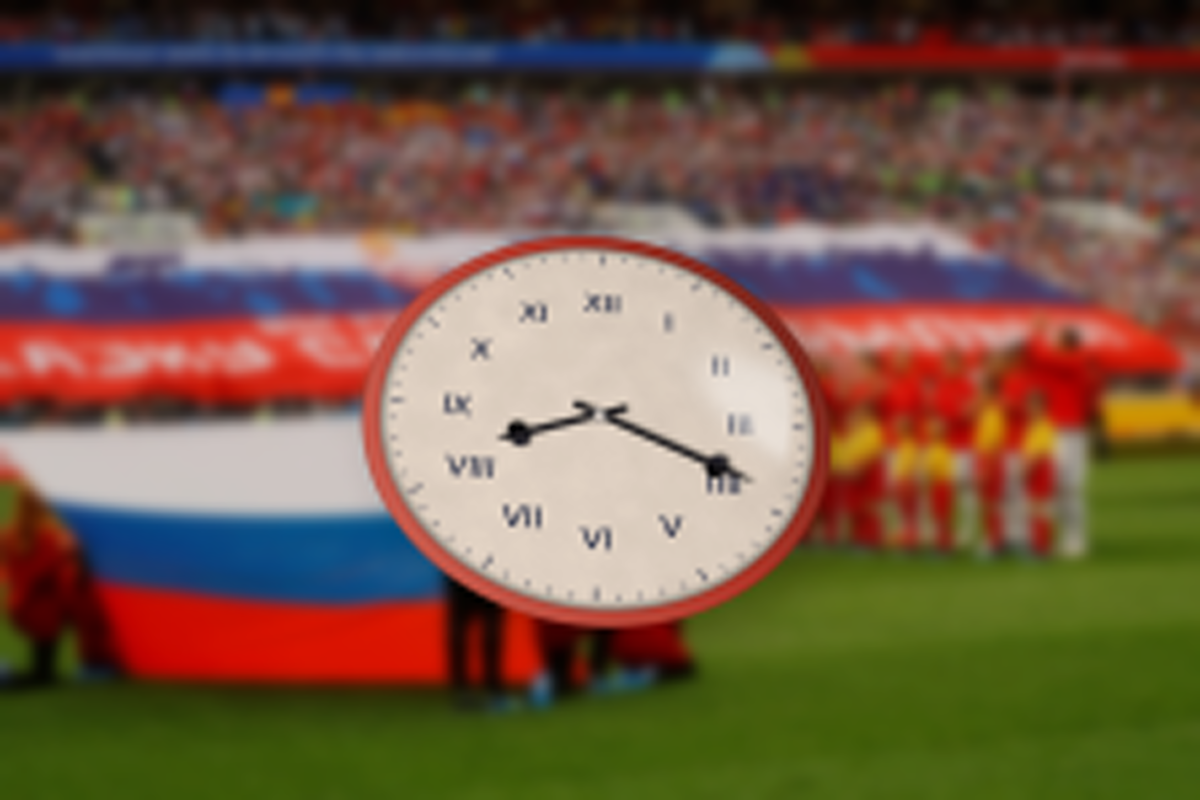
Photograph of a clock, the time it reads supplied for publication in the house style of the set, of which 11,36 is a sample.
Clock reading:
8,19
